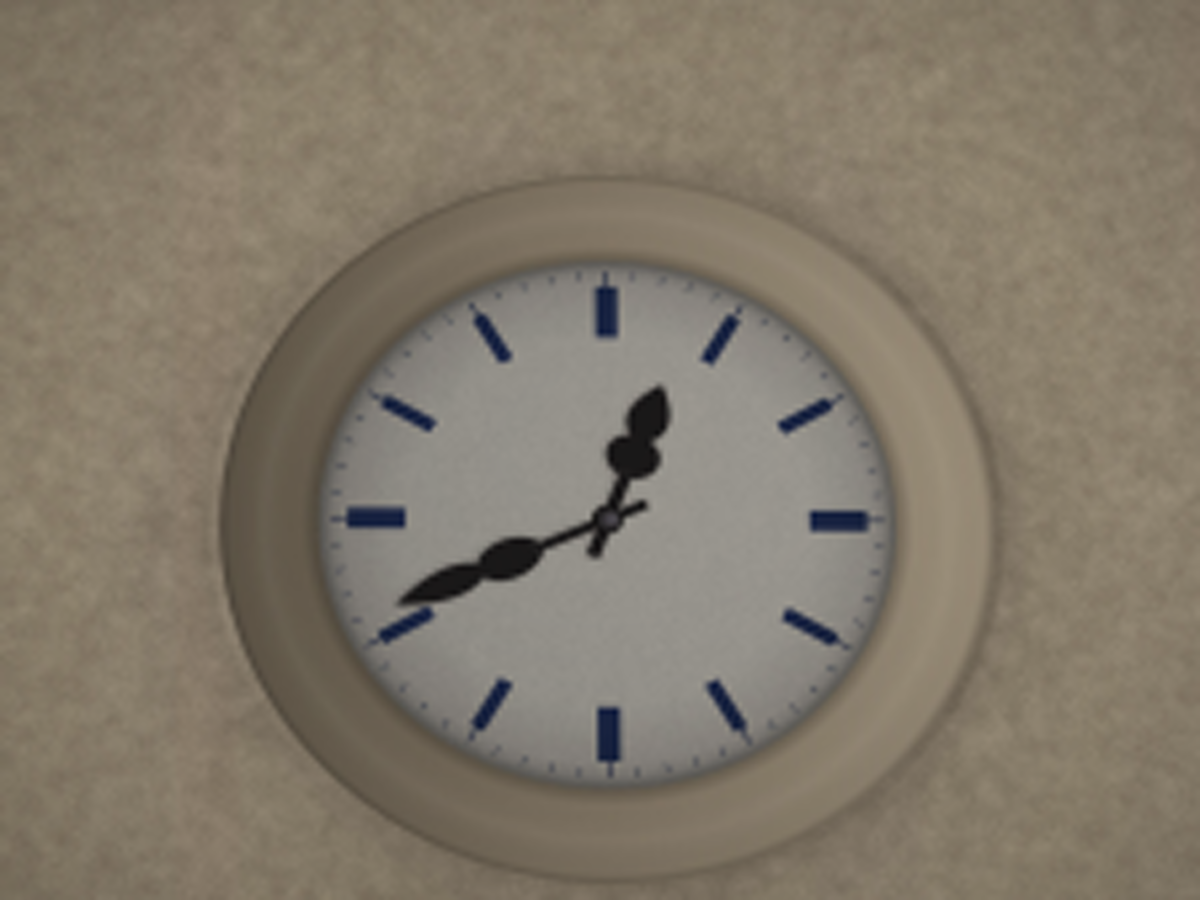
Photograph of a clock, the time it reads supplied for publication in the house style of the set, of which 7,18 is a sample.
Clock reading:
12,41
